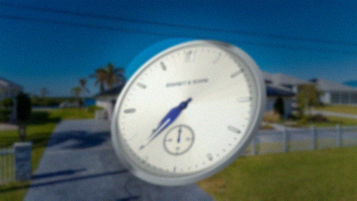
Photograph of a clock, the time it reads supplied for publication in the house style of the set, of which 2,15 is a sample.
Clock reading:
7,37
